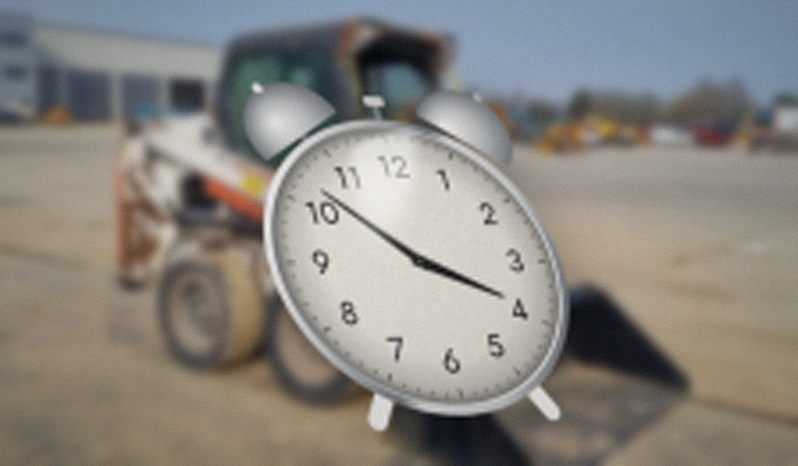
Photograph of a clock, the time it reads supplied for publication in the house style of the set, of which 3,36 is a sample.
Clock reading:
3,52
